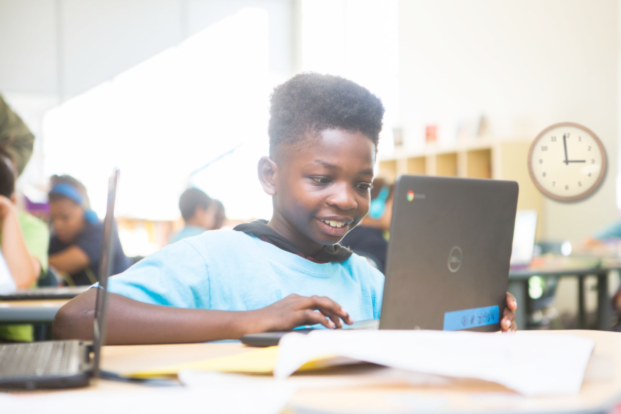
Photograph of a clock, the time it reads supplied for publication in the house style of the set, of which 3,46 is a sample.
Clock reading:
2,59
